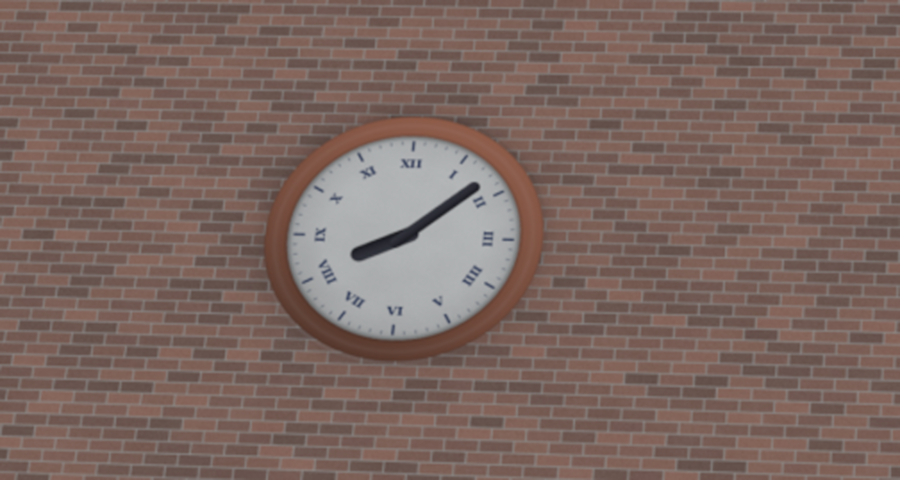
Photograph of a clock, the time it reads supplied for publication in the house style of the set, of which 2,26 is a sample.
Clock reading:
8,08
